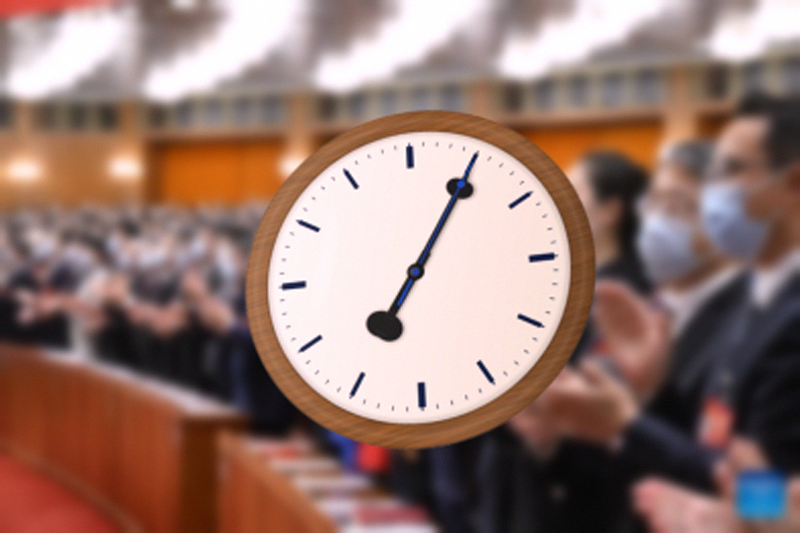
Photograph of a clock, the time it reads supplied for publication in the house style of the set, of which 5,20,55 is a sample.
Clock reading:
7,05,05
